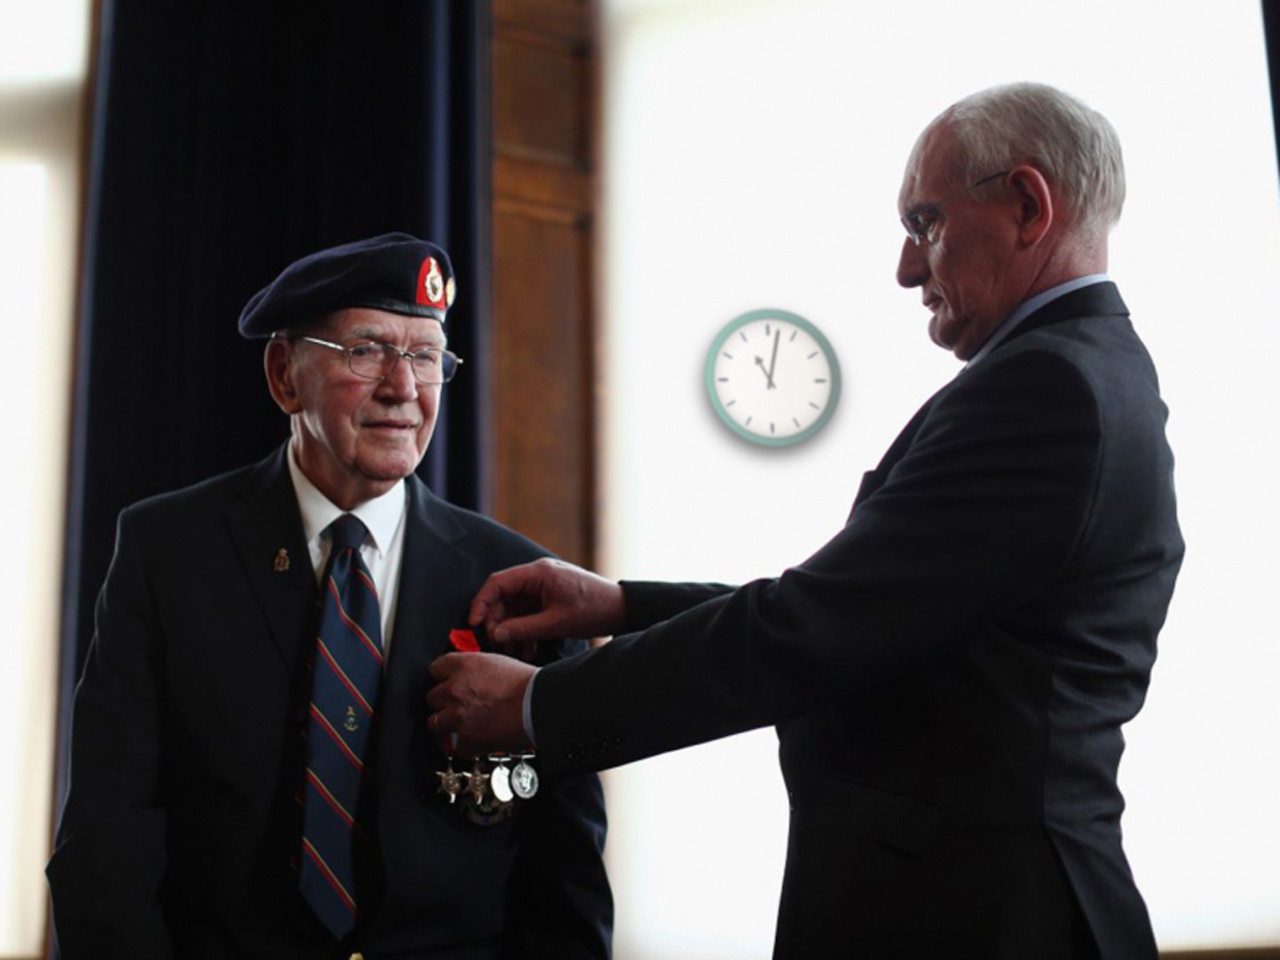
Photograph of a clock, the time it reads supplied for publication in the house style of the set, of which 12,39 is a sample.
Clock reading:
11,02
